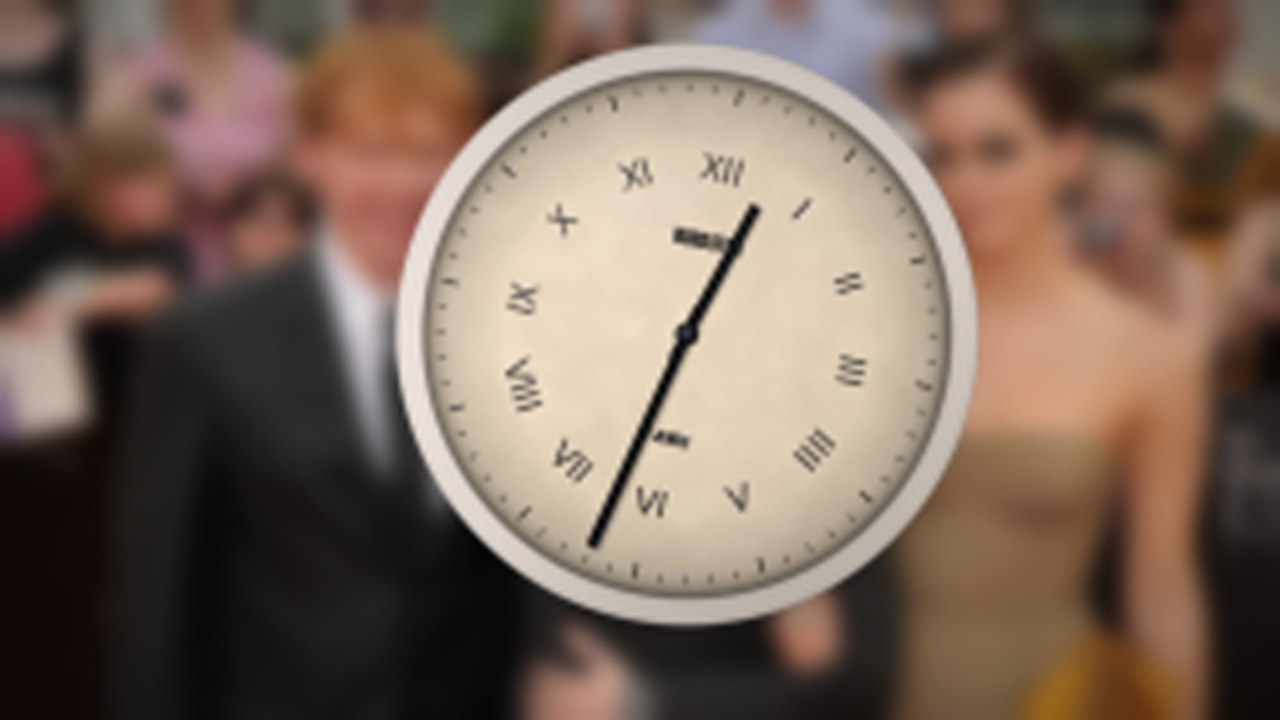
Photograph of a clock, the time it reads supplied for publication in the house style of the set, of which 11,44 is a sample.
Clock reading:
12,32
